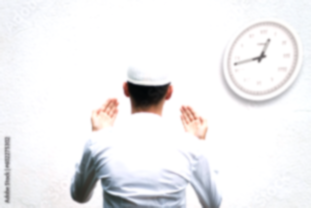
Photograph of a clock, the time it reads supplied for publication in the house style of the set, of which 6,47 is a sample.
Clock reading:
12,43
